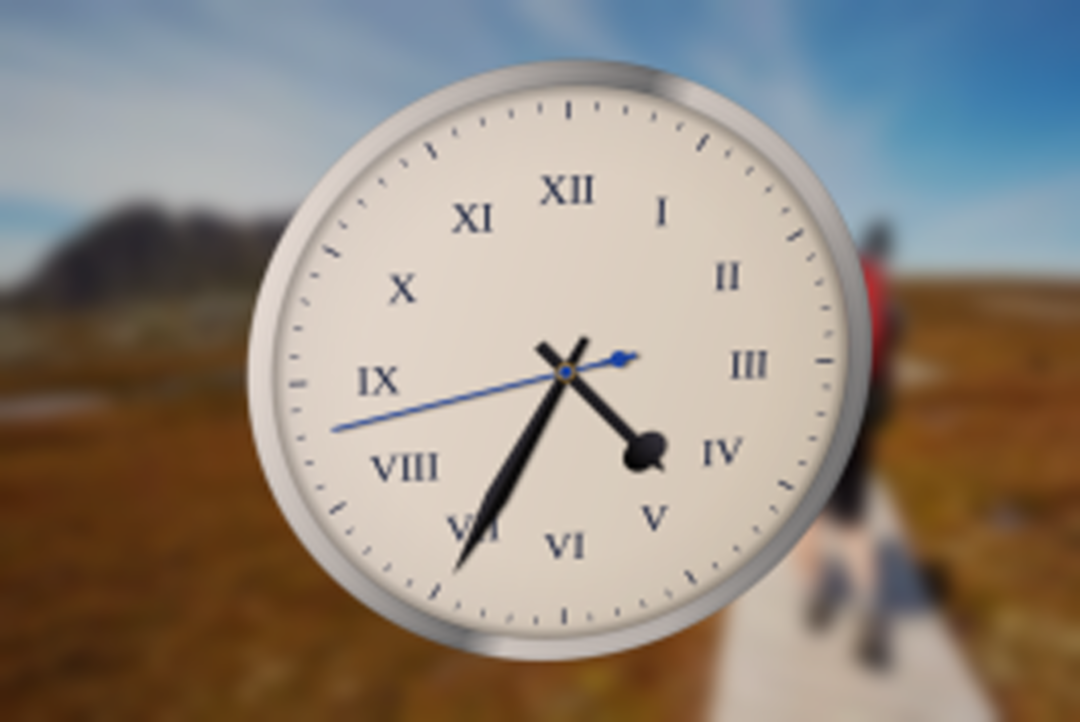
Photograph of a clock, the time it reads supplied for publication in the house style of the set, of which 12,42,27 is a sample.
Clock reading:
4,34,43
